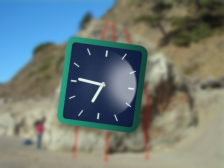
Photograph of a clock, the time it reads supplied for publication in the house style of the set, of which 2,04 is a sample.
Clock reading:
6,46
